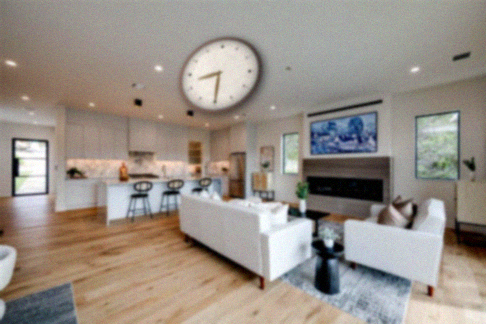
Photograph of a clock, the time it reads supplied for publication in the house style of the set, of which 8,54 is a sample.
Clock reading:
8,30
